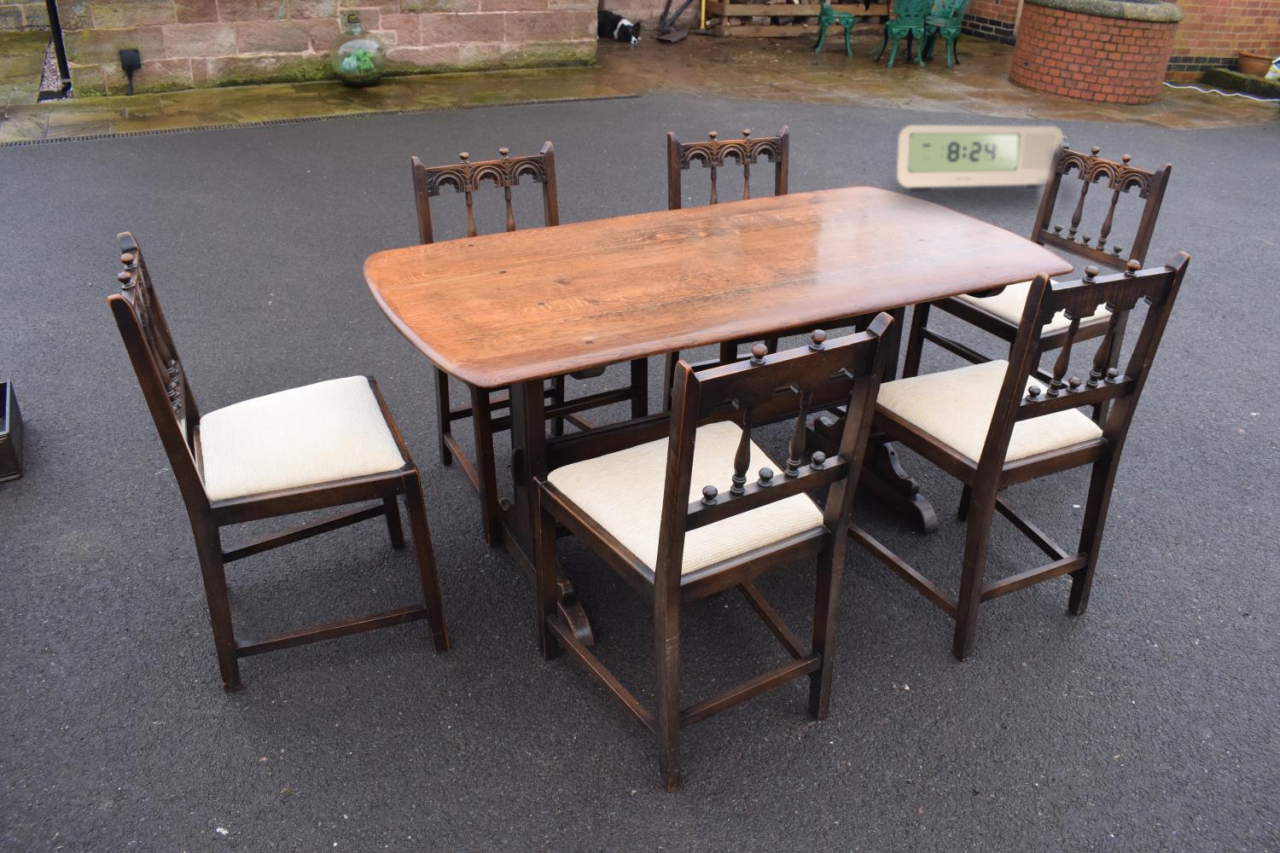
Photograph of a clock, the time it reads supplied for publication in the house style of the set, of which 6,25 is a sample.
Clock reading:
8,24
